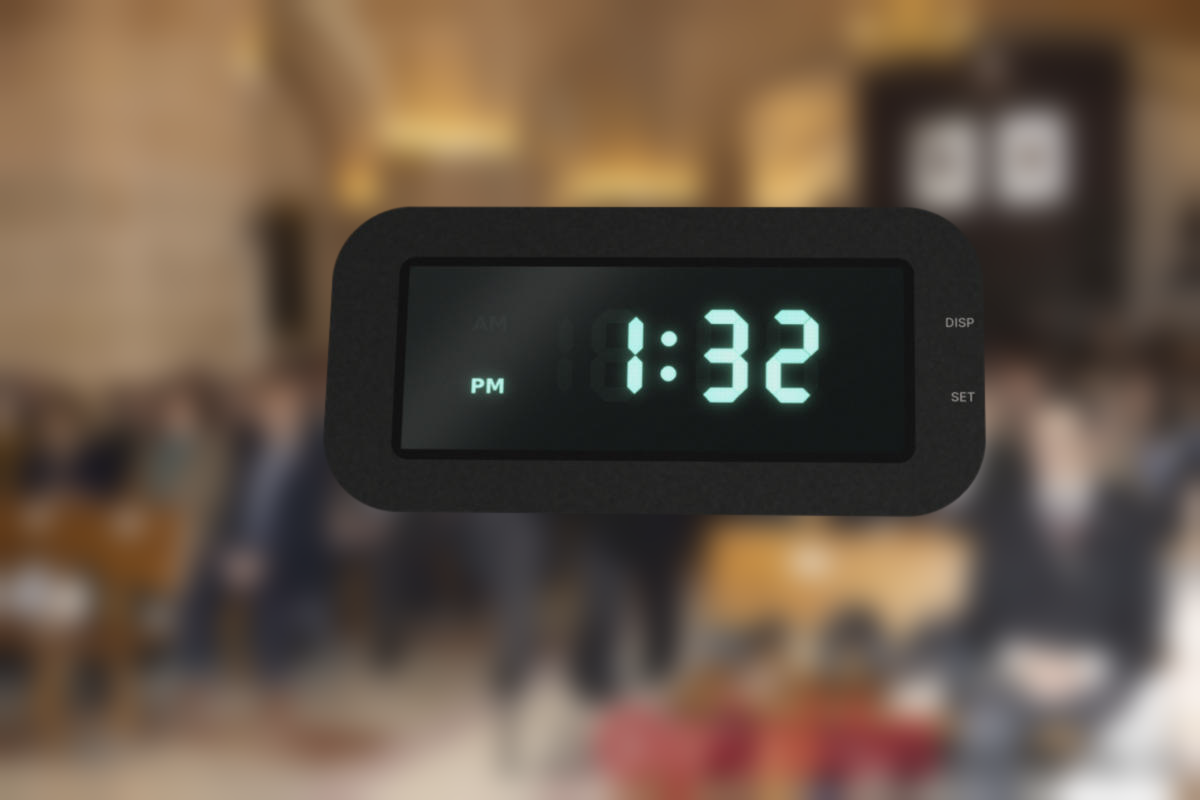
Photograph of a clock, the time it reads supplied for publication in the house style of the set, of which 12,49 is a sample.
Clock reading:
1,32
